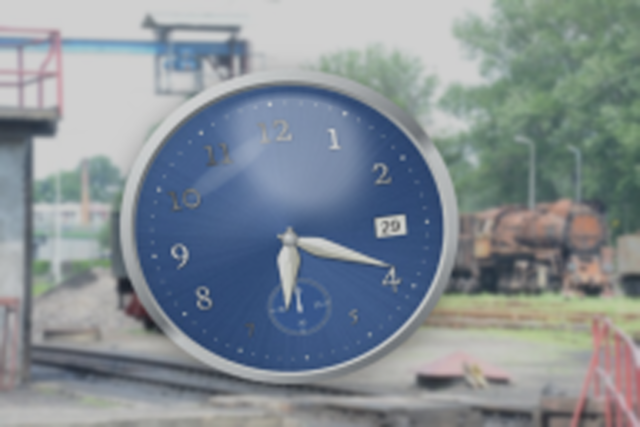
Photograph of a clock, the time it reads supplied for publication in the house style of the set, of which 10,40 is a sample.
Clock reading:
6,19
